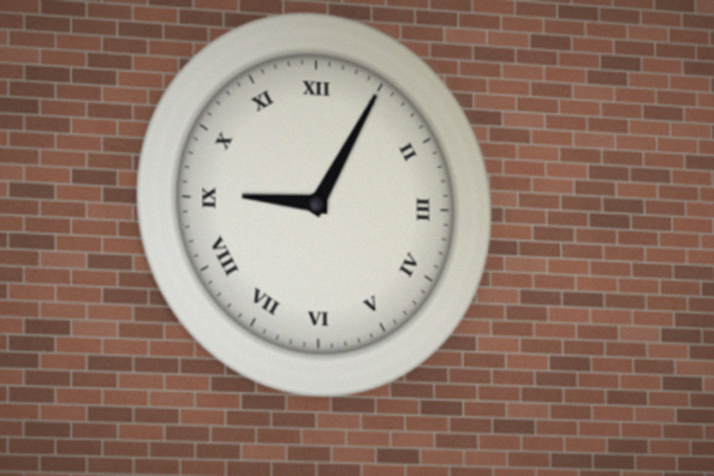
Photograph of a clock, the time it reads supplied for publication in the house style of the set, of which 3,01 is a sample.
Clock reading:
9,05
